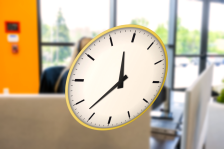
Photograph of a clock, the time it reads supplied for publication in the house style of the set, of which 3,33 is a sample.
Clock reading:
11,37
